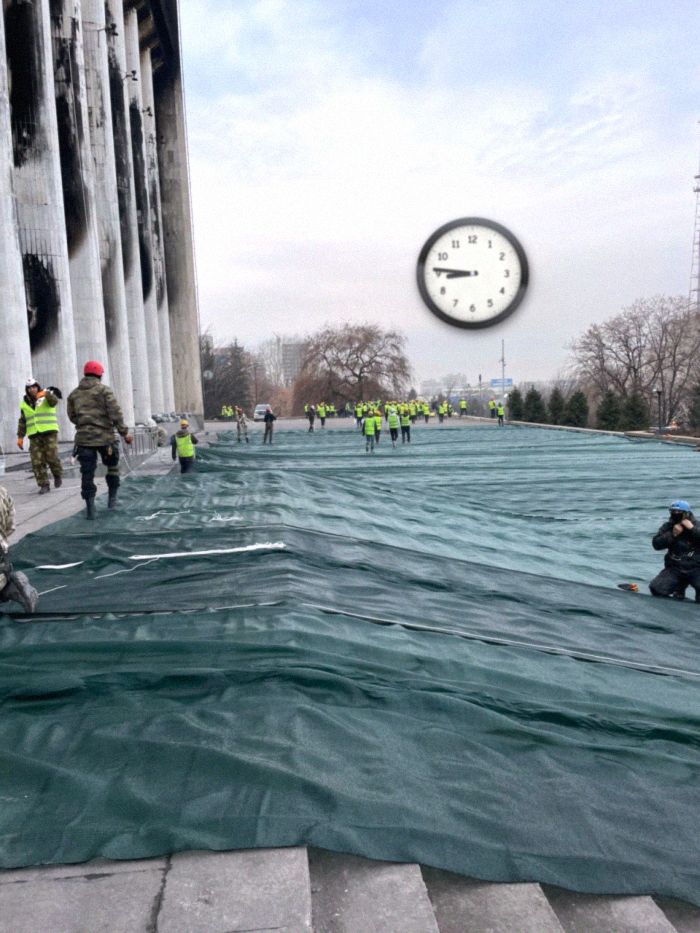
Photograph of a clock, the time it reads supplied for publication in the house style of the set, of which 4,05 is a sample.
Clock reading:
8,46
